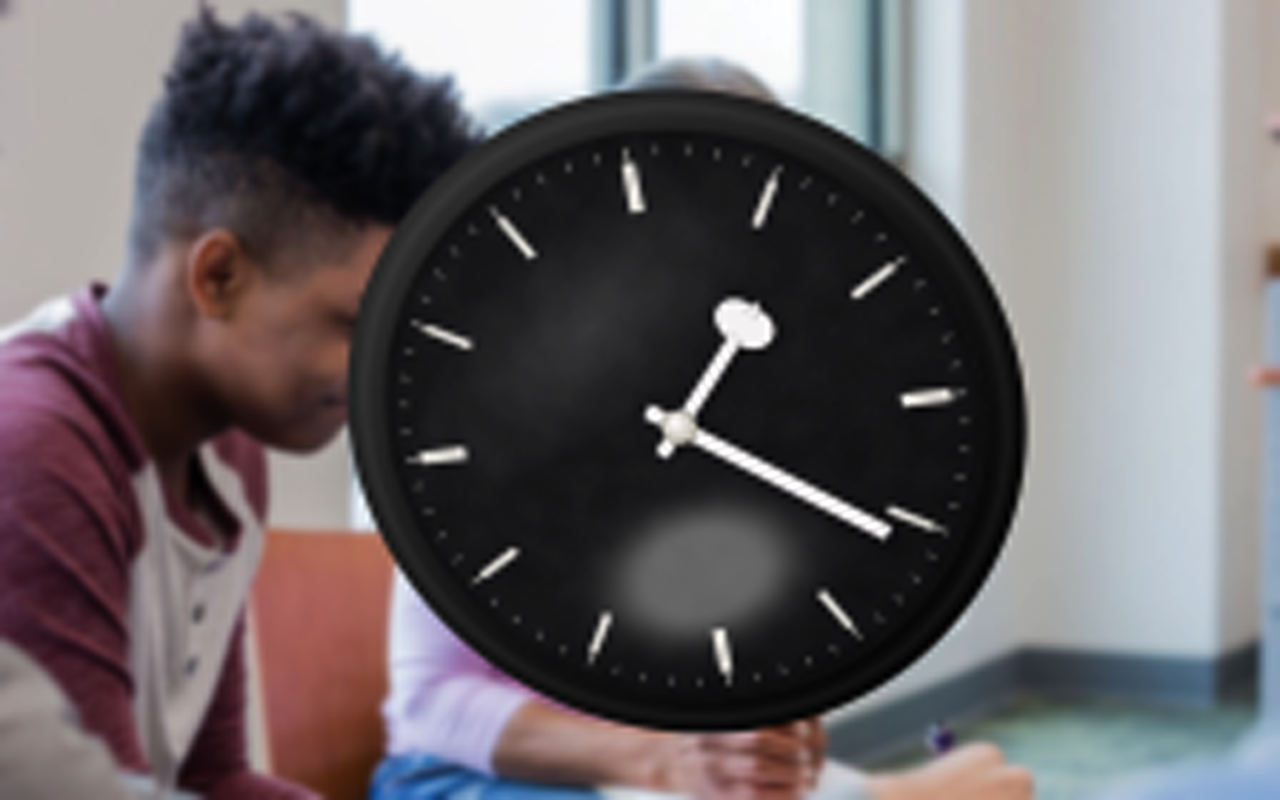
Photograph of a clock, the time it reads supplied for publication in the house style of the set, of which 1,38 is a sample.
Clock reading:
1,21
